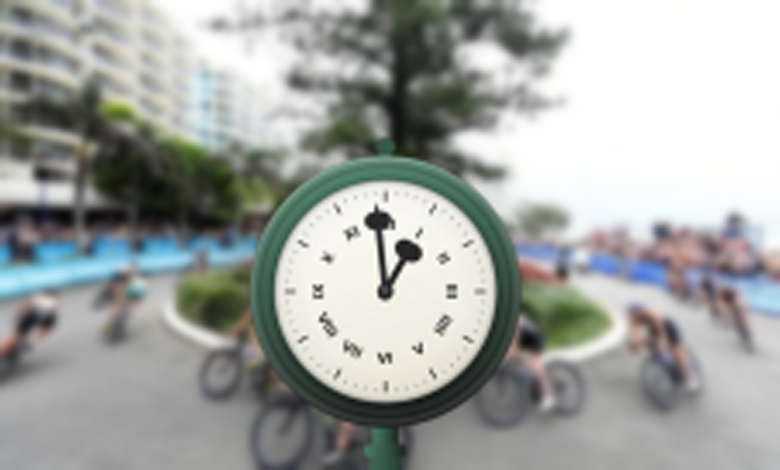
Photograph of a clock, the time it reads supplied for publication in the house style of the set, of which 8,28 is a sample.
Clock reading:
12,59
